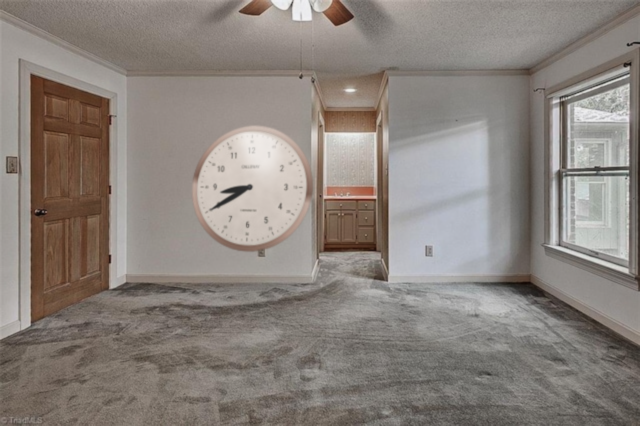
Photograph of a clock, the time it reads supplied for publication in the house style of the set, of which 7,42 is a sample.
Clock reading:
8,40
